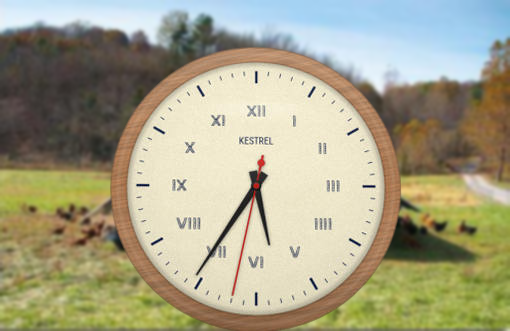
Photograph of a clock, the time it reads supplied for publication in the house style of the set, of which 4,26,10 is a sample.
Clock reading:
5,35,32
